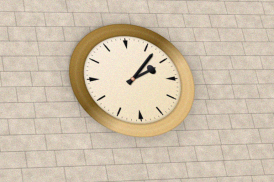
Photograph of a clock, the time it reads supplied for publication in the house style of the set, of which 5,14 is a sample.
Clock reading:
2,07
